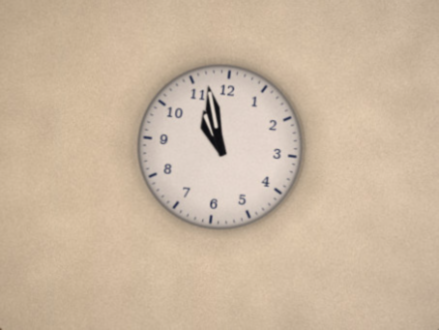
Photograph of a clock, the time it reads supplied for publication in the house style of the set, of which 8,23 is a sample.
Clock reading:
10,57
